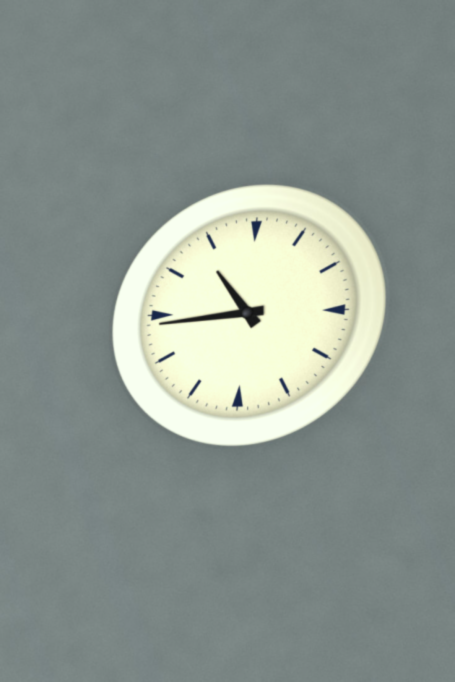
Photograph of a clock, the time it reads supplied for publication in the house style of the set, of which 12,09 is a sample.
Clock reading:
10,44
